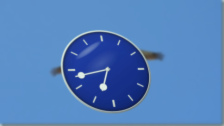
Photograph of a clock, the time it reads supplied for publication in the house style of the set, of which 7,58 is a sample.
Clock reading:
6,43
